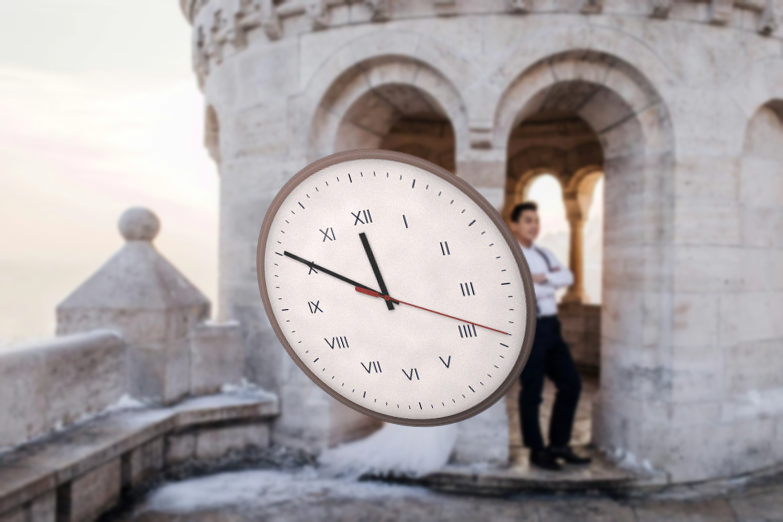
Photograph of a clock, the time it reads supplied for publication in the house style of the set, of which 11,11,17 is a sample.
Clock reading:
11,50,19
